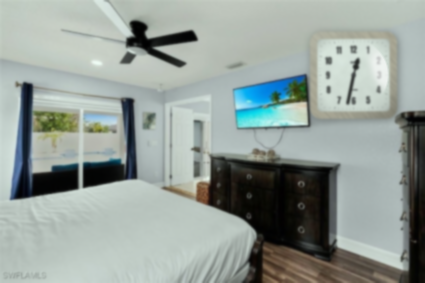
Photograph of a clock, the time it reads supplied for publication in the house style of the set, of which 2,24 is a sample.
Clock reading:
12,32
